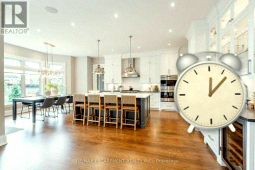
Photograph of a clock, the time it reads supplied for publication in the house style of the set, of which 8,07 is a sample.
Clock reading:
12,07
